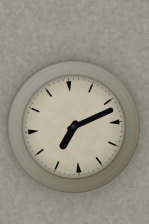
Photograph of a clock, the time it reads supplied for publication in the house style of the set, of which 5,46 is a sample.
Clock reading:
7,12
